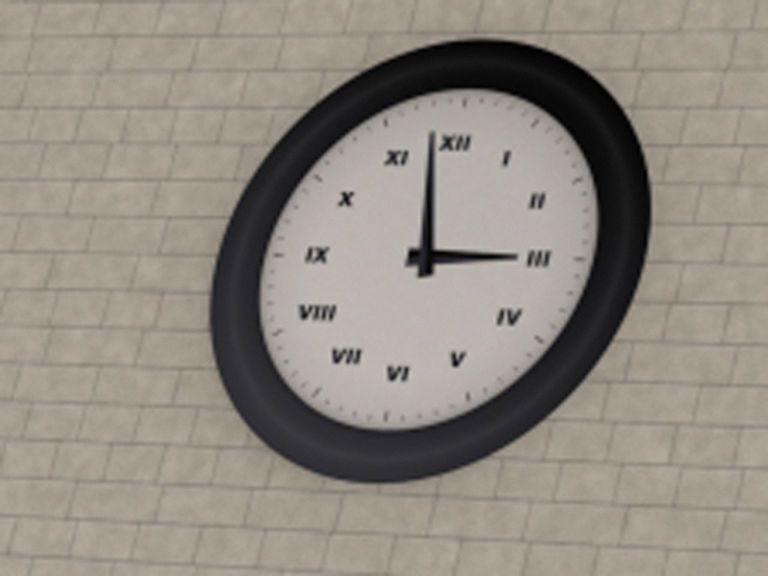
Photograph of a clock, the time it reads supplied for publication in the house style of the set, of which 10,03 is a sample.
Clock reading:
2,58
